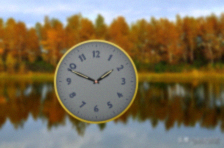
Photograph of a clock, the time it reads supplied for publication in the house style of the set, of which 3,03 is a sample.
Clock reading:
1,49
